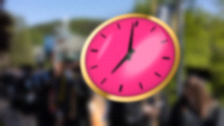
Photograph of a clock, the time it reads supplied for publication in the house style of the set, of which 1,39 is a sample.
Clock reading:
6,59
